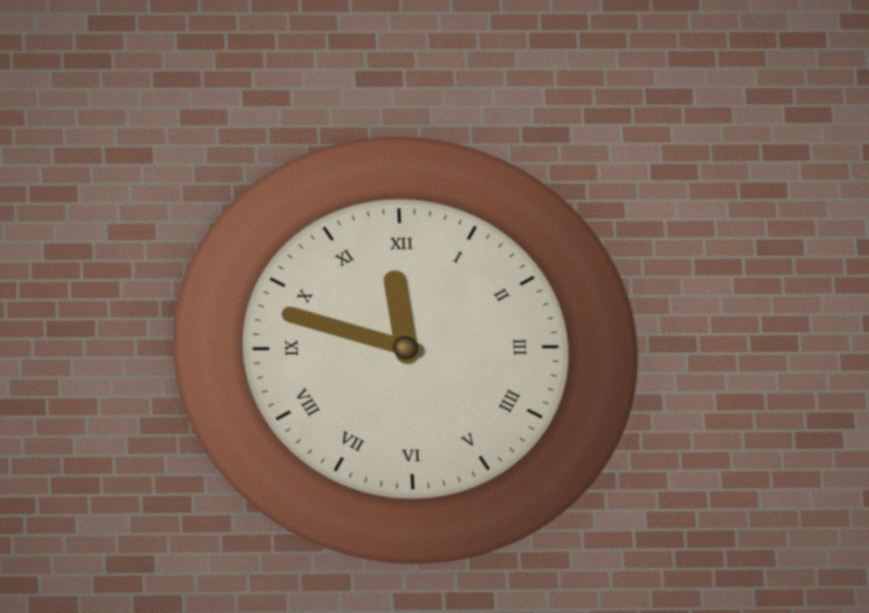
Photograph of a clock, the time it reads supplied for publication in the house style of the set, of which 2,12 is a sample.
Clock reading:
11,48
